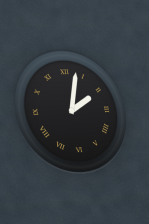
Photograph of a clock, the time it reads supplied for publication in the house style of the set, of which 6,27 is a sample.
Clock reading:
2,03
